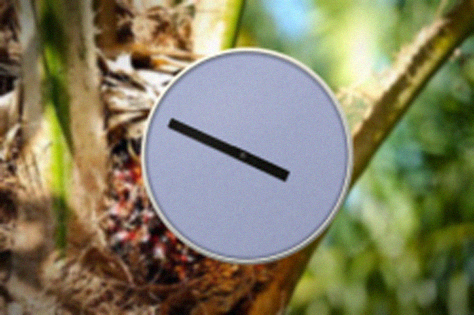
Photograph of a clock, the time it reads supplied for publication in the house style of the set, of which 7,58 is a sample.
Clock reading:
3,49
